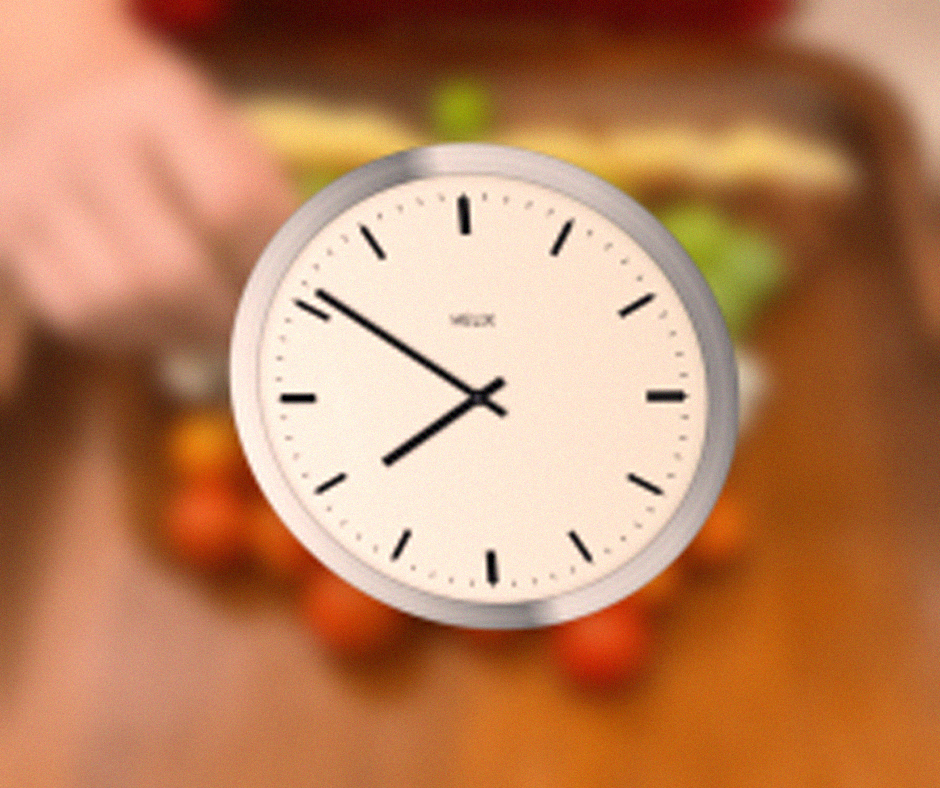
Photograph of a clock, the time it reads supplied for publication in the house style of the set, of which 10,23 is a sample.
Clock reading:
7,51
